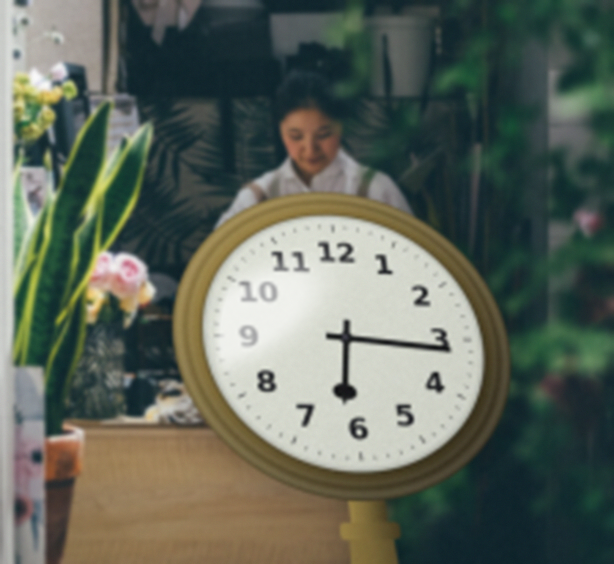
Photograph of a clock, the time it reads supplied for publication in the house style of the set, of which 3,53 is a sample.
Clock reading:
6,16
